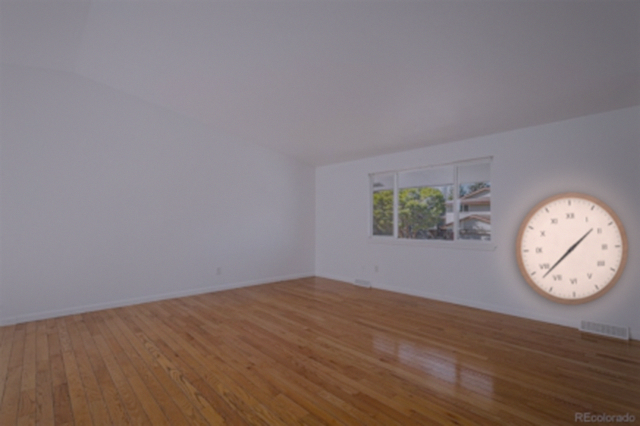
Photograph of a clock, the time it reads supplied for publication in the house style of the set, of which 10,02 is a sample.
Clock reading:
1,38
